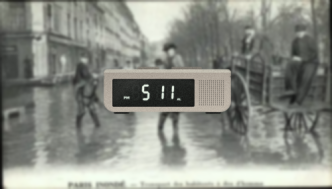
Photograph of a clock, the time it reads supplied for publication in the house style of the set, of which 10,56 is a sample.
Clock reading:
5,11
